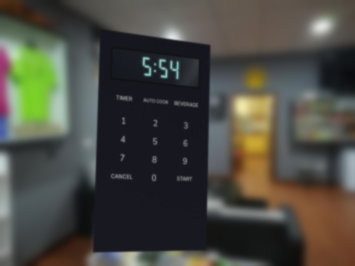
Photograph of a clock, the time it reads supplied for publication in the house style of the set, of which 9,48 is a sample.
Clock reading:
5,54
